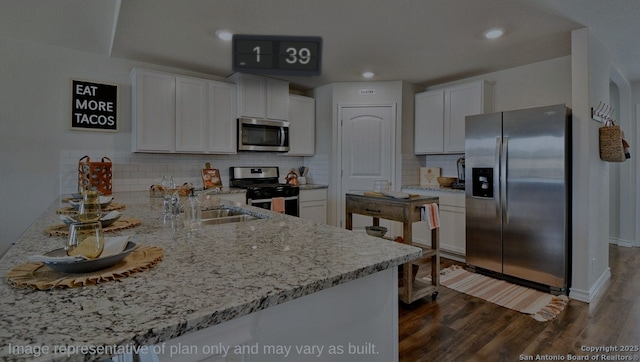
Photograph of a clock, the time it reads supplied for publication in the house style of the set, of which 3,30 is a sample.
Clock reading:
1,39
